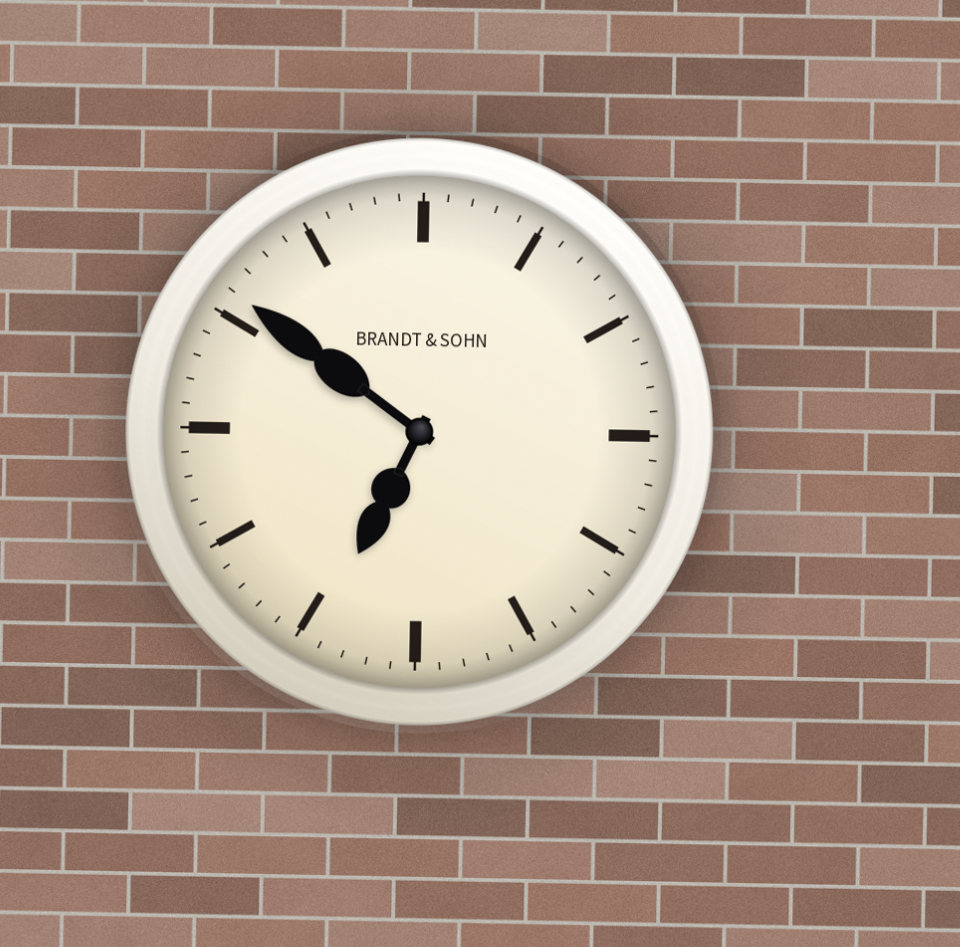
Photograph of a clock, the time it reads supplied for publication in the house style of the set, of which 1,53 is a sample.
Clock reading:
6,51
